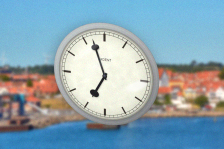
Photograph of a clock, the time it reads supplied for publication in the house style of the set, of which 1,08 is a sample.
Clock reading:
6,57
